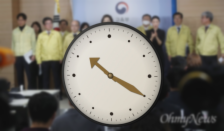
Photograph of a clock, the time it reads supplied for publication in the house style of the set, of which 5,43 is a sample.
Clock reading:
10,20
